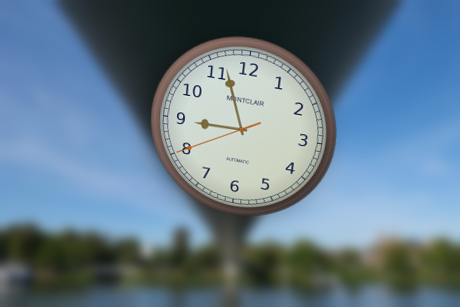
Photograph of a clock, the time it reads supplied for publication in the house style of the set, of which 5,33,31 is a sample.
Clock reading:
8,56,40
